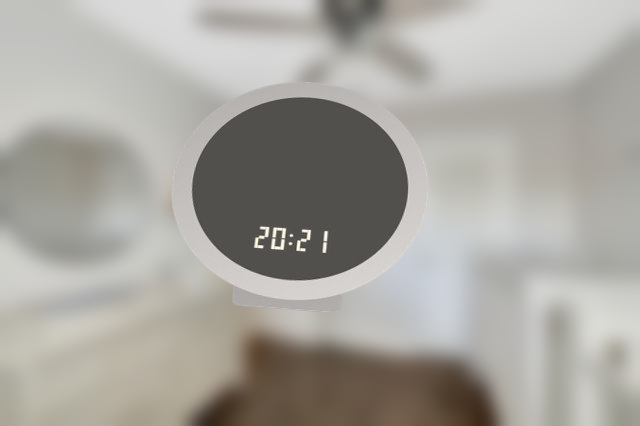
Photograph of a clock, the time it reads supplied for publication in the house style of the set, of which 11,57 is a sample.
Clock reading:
20,21
